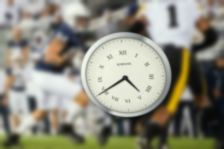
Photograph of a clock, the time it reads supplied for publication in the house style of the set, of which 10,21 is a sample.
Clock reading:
4,40
